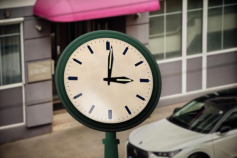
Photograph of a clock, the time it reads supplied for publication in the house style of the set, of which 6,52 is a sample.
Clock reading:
3,01
